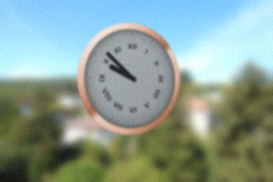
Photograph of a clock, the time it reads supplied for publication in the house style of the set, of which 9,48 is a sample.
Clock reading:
9,52
